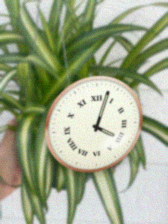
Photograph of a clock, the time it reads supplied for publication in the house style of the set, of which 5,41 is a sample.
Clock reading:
4,03
